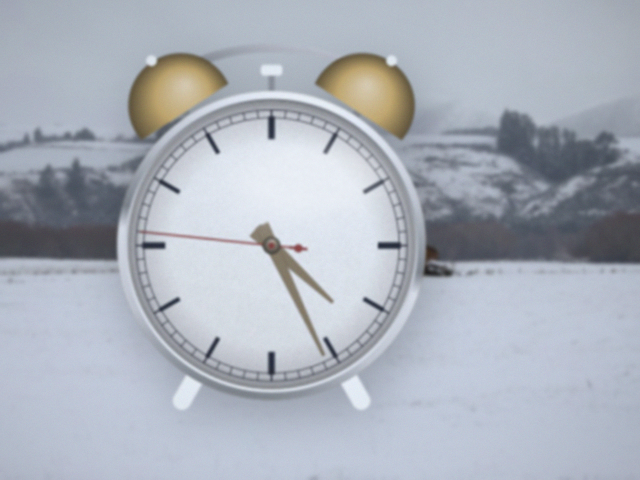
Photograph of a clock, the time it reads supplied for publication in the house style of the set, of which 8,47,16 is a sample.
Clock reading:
4,25,46
